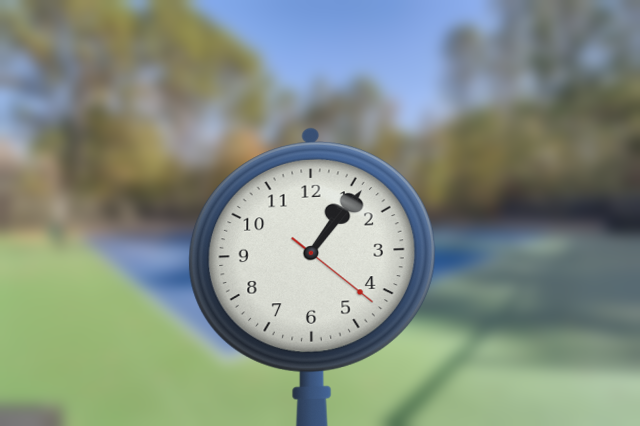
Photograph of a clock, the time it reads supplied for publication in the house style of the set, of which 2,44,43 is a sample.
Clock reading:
1,06,22
